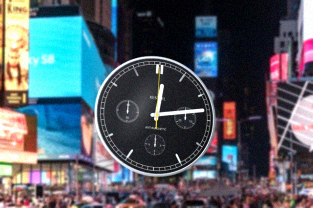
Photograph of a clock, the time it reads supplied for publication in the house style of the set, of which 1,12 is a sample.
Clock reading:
12,13
